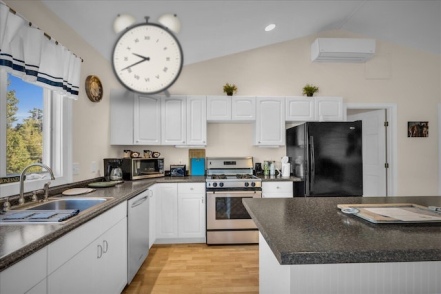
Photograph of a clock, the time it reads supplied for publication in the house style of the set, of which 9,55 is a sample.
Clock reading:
9,41
